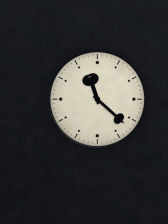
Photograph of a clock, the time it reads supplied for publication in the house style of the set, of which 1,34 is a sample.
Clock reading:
11,22
